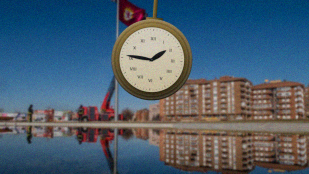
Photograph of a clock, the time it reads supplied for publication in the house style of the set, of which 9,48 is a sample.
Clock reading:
1,46
